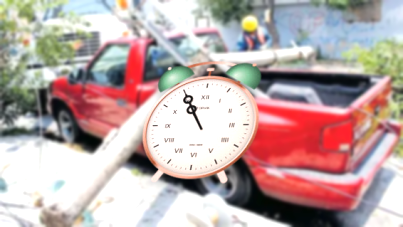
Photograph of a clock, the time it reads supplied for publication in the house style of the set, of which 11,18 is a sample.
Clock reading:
10,55
